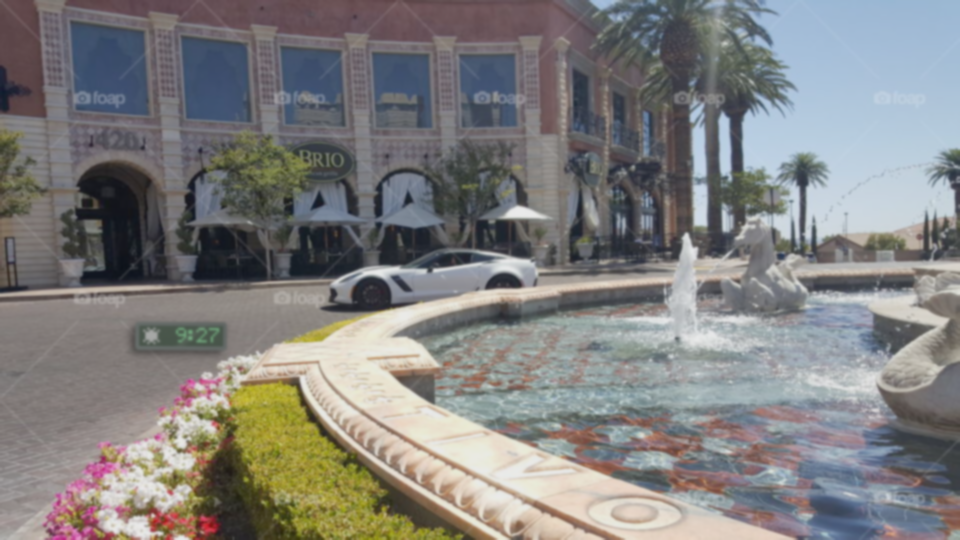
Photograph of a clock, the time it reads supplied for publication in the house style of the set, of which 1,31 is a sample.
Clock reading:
9,27
